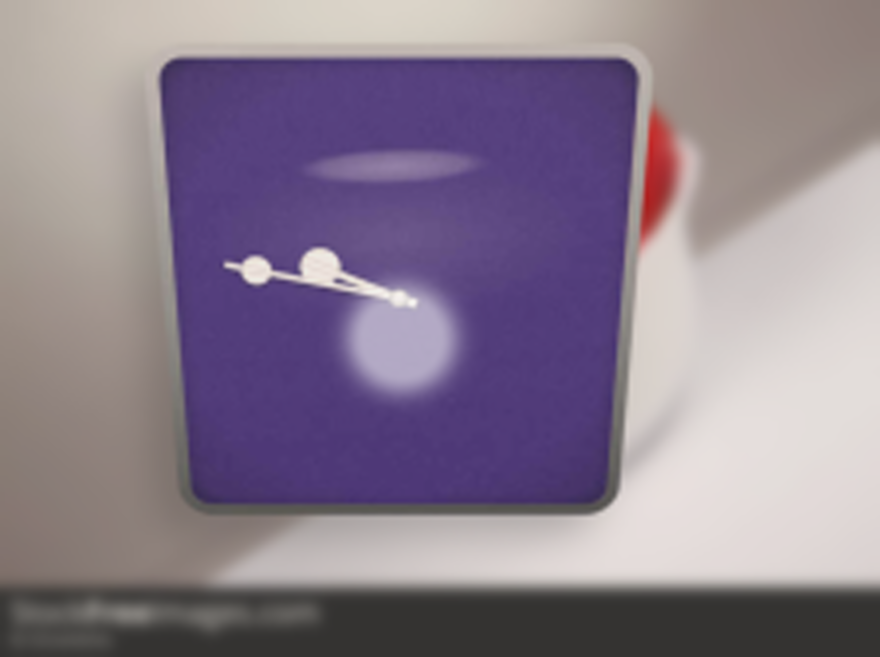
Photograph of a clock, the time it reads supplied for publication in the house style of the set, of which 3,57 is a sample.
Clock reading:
9,47
